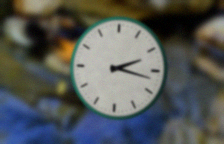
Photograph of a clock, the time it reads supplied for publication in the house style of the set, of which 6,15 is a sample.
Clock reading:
2,17
